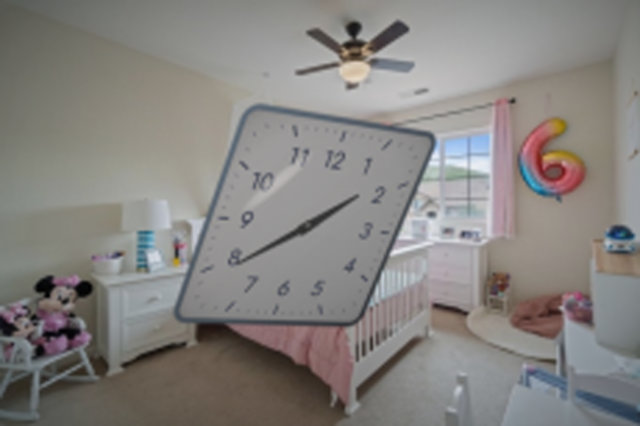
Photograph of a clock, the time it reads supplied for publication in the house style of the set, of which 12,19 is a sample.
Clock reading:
1,39
